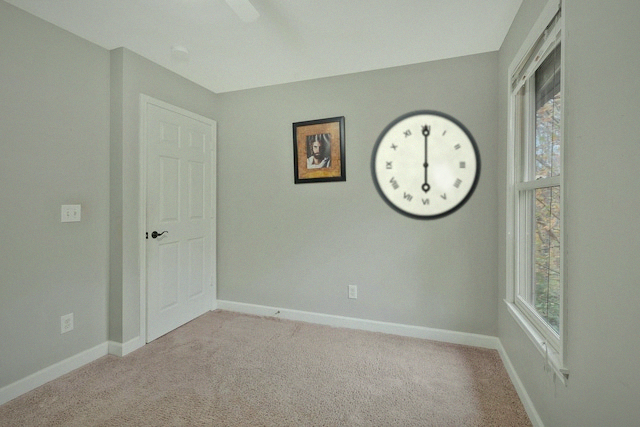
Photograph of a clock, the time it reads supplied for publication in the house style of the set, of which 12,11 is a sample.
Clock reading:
6,00
